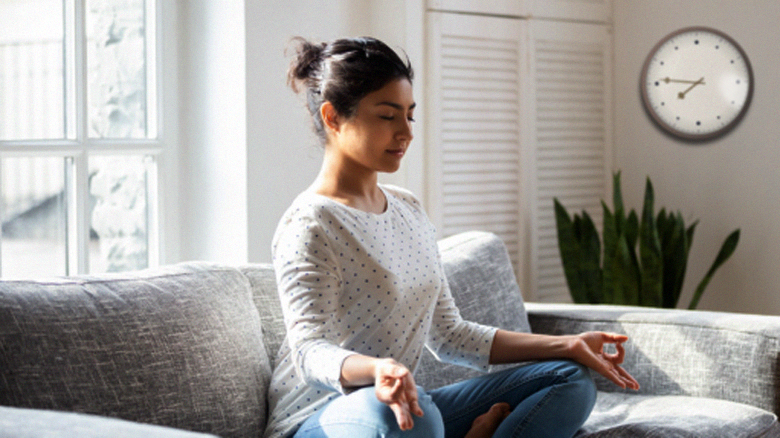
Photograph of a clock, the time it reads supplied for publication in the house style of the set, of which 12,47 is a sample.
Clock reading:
7,46
